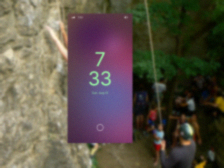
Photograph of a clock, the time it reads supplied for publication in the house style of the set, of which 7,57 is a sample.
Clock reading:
7,33
